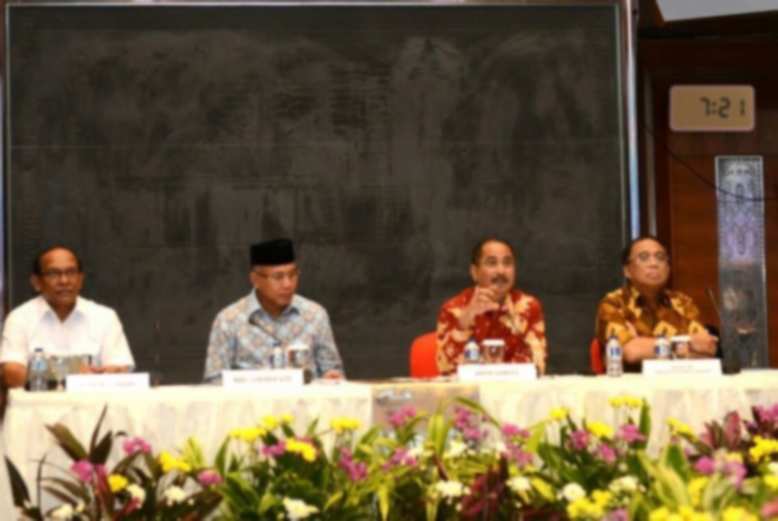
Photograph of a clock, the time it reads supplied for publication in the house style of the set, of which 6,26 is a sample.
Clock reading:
7,21
